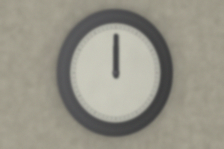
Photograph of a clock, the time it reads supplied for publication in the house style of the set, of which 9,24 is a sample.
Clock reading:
12,00
